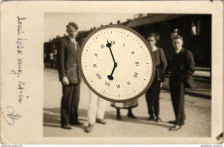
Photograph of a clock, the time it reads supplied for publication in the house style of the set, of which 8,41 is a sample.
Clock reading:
6,58
